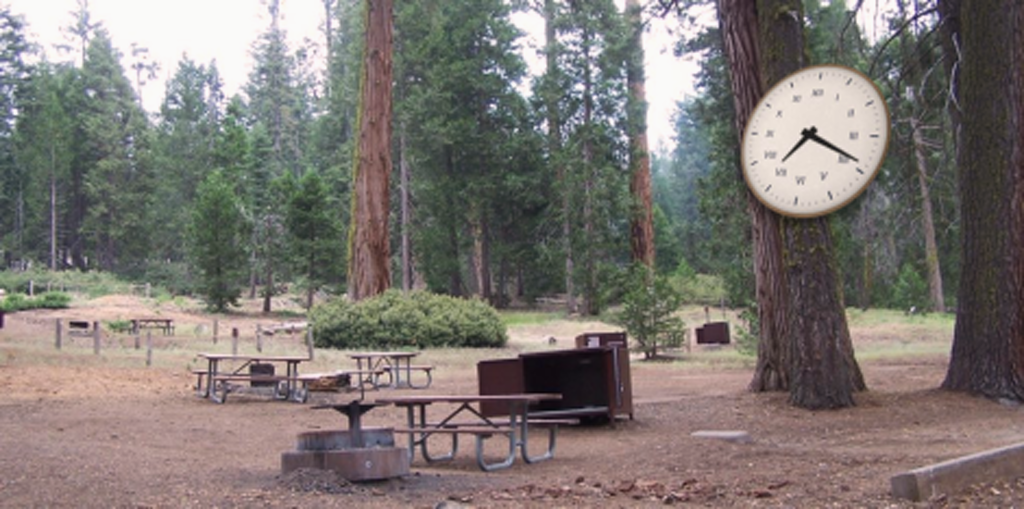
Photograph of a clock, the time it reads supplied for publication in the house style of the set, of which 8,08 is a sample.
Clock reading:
7,19
